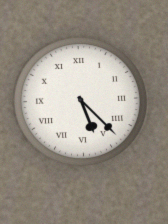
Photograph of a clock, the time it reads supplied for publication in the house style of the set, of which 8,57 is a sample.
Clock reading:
5,23
